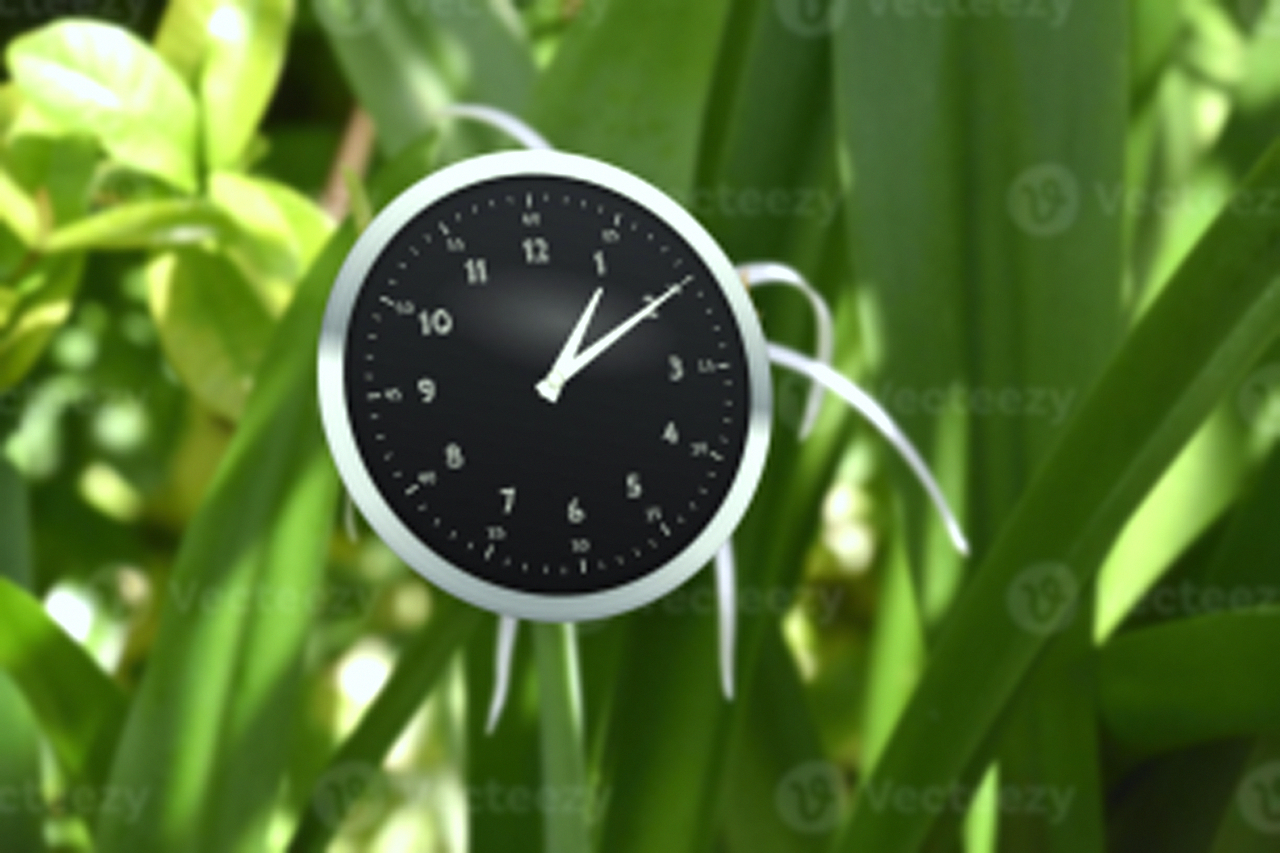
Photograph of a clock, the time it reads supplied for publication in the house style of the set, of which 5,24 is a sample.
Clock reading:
1,10
